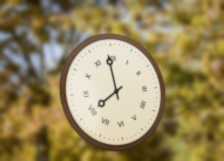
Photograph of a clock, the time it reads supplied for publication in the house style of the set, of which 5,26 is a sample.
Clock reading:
7,59
